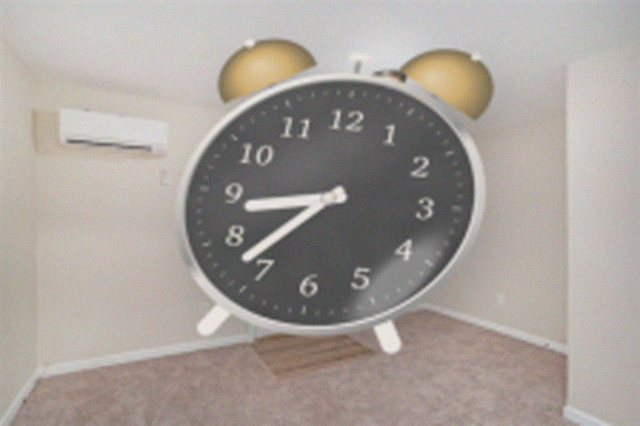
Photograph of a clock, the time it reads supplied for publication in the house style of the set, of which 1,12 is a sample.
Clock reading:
8,37
